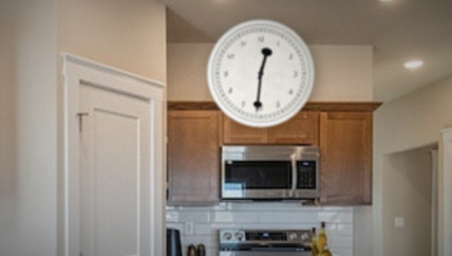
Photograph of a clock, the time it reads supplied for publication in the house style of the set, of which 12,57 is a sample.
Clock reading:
12,31
